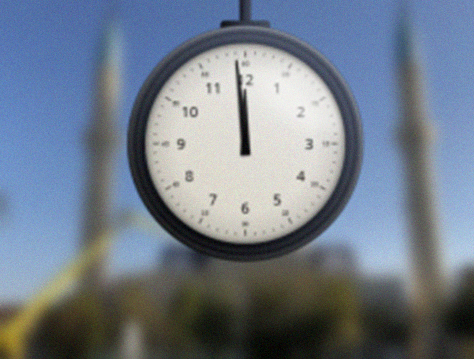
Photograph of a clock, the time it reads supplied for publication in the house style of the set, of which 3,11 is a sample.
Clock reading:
11,59
